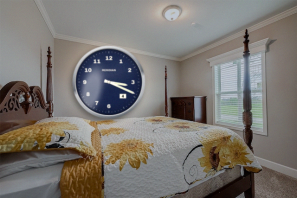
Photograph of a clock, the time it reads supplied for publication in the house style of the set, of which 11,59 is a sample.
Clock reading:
3,19
